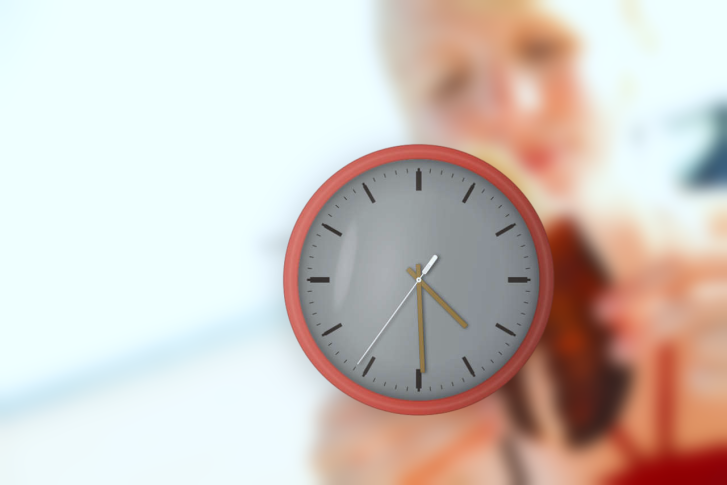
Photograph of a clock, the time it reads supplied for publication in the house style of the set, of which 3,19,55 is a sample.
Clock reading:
4,29,36
